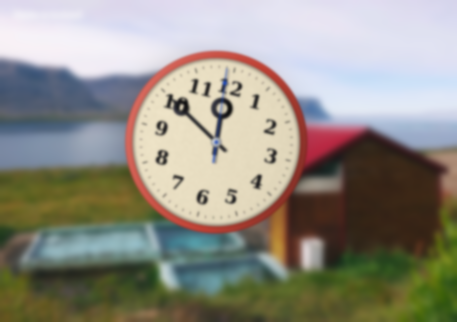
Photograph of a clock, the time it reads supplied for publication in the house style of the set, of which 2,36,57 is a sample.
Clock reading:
11,49,59
